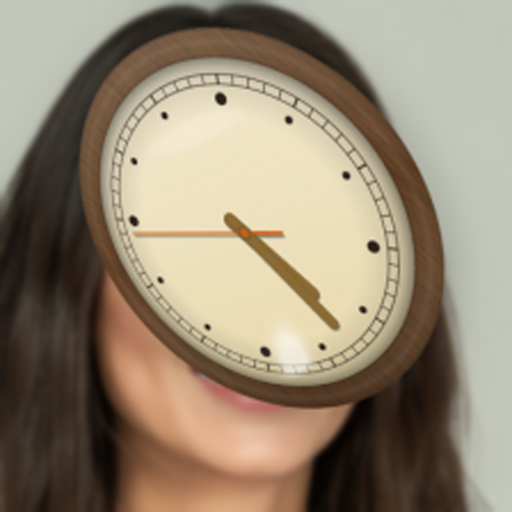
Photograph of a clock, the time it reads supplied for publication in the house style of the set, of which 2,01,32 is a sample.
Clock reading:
4,22,44
